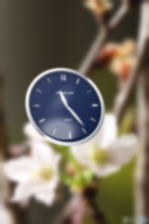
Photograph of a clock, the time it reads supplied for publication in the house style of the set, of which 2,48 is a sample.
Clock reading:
11,24
